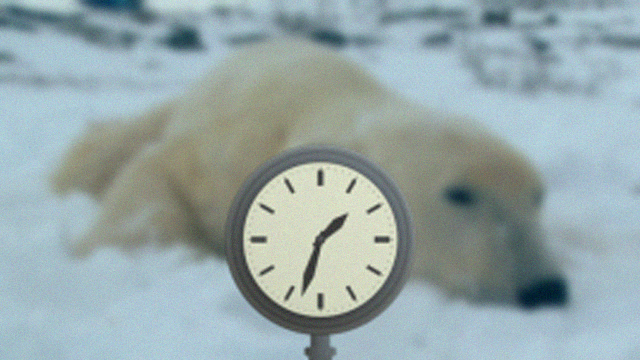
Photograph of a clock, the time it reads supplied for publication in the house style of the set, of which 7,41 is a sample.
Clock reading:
1,33
